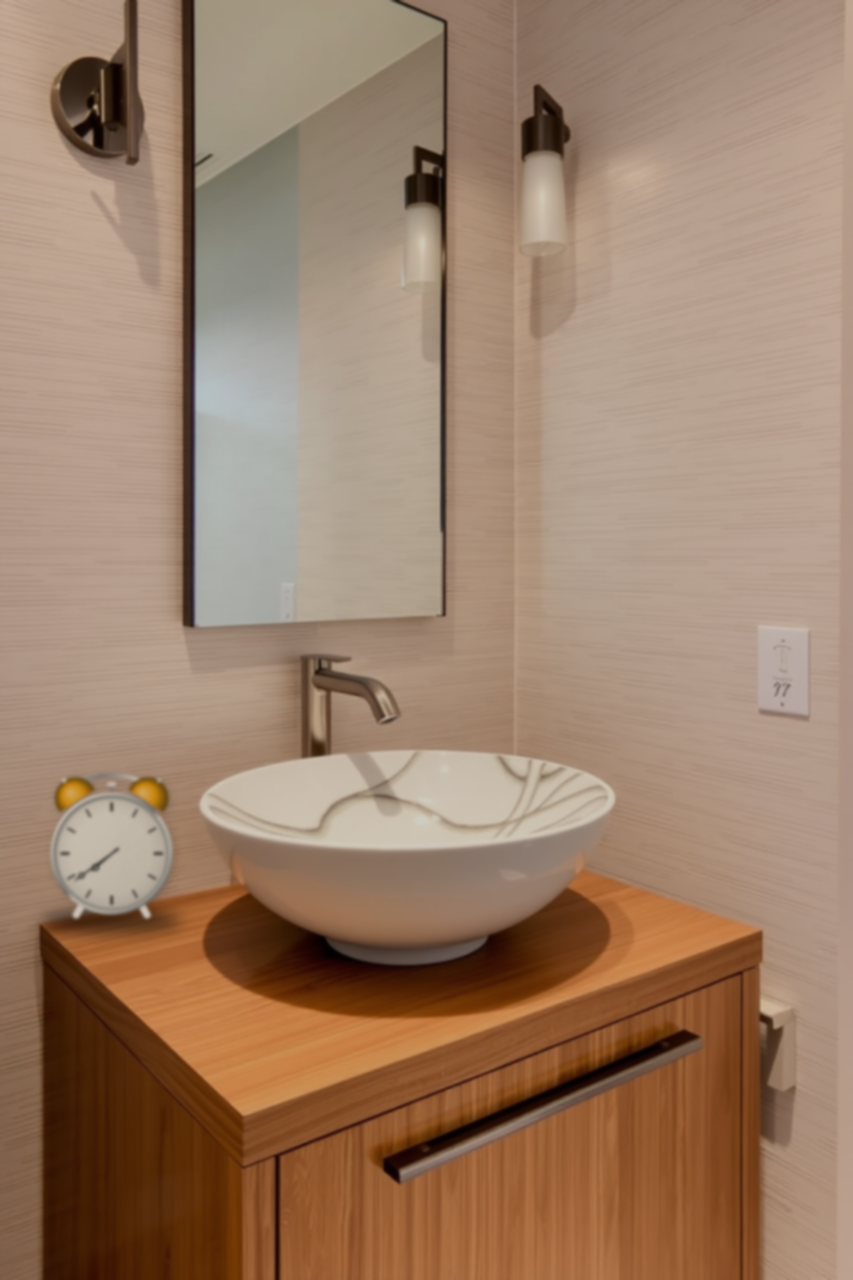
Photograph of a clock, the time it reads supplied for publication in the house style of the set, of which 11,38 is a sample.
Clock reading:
7,39
